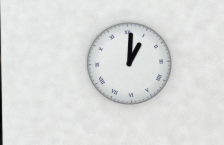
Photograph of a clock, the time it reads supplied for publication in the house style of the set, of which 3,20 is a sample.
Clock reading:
1,01
